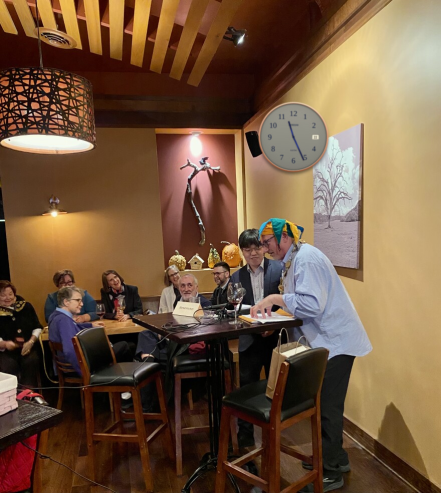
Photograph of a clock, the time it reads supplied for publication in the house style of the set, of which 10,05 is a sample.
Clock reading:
11,26
